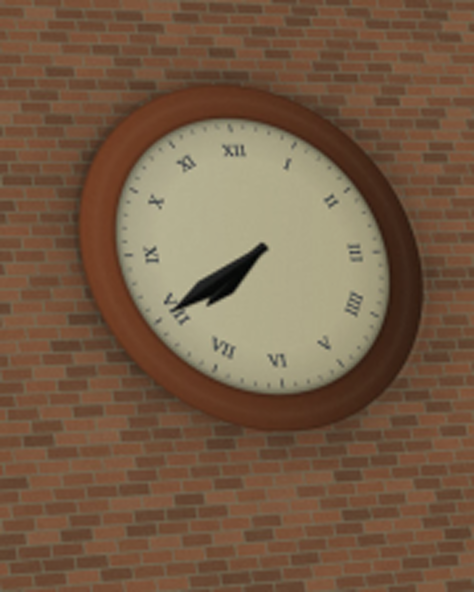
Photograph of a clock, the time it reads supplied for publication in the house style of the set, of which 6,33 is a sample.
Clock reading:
7,40
